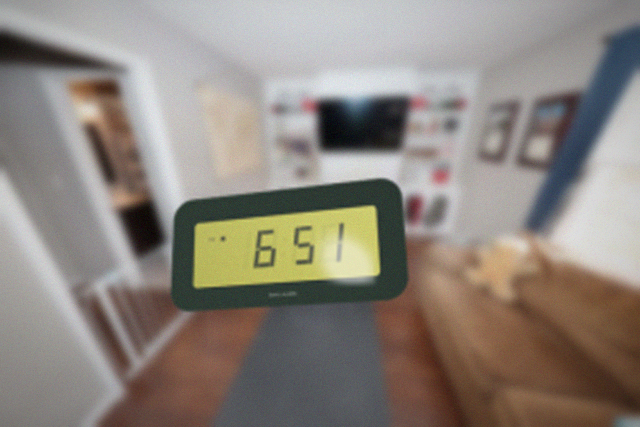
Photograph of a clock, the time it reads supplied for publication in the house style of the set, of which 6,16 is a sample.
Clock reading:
6,51
